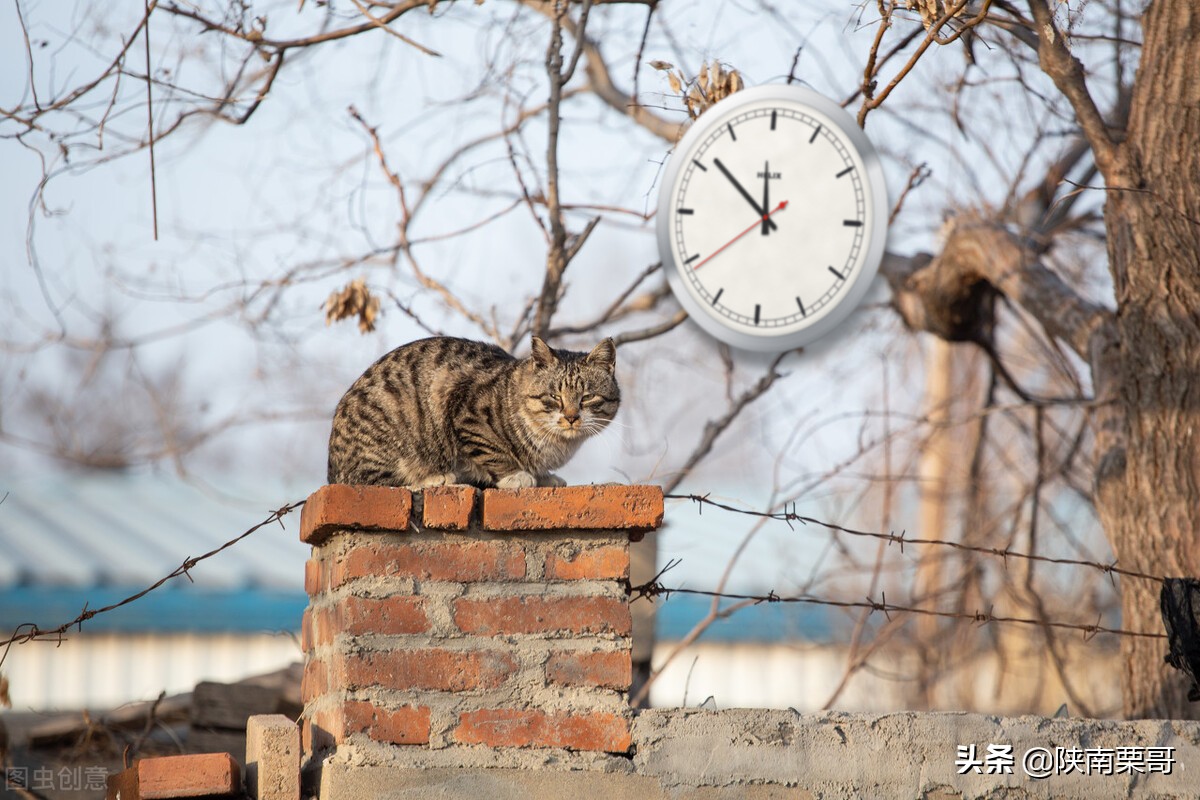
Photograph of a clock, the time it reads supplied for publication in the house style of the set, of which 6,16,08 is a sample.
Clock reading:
11,51,39
